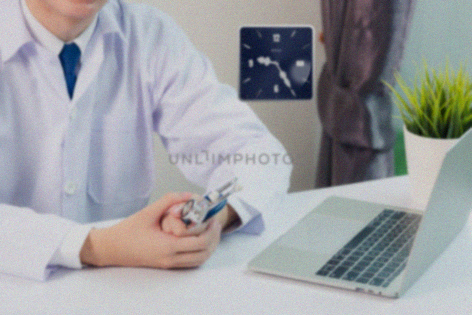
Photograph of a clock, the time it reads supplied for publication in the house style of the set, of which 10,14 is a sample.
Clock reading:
9,25
